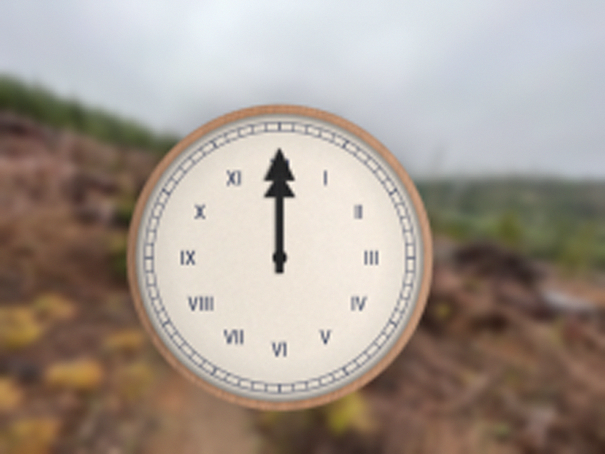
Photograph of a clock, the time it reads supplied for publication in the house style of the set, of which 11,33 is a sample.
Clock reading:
12,00
